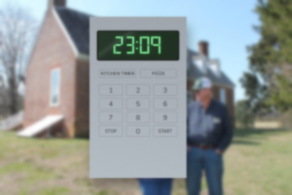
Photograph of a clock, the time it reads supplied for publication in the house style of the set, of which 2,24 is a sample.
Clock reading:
23,09
